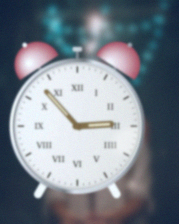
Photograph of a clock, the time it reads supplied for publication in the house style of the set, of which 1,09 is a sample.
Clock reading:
2,53
